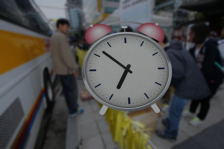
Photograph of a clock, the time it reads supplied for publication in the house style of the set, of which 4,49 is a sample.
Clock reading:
6,52
